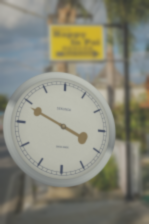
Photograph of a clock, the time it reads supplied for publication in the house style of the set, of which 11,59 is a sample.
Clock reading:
3,49
